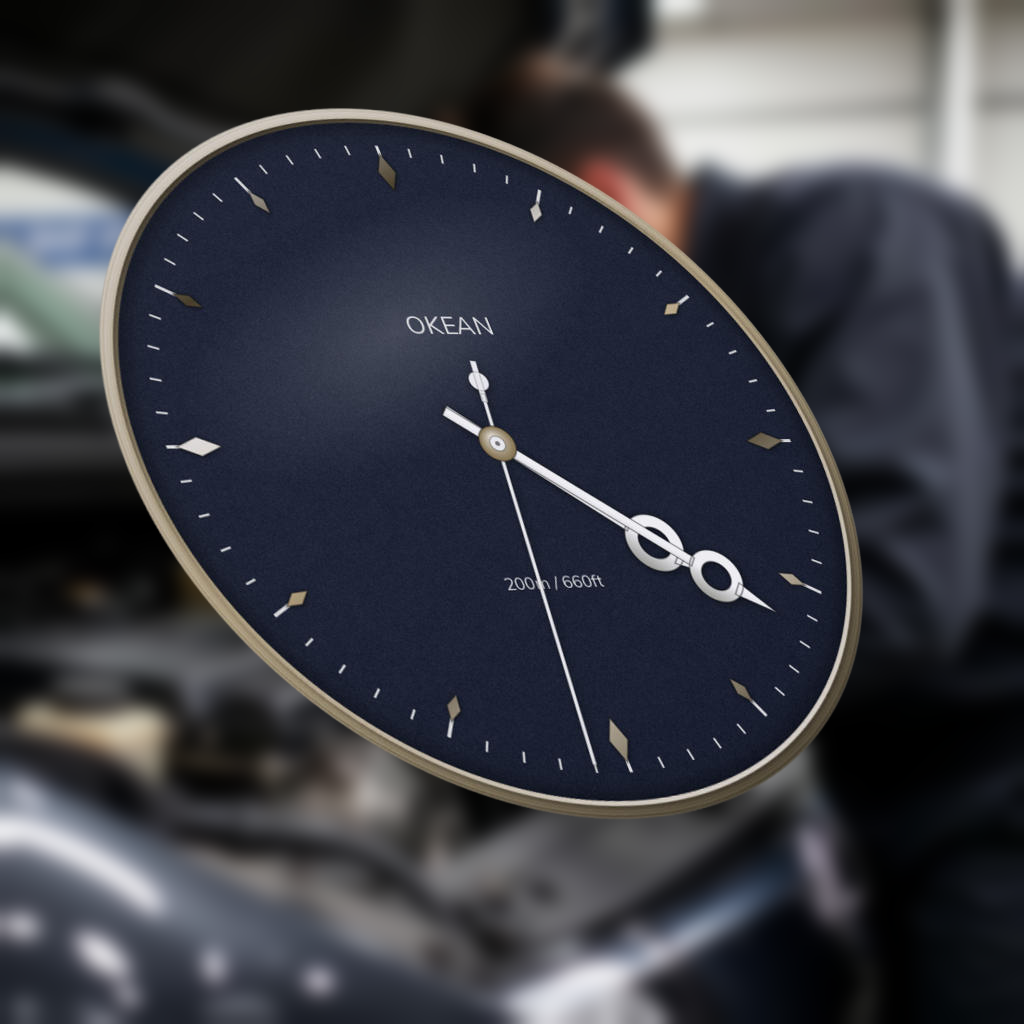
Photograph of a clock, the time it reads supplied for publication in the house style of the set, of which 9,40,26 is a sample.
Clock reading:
4,21,31
